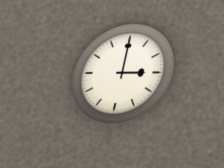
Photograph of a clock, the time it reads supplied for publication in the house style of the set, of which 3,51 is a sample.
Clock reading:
3,00
